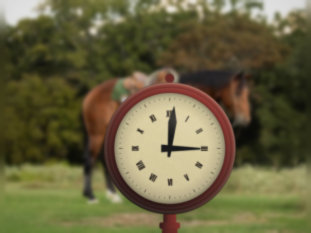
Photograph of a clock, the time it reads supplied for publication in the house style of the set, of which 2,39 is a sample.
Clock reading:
3,01
